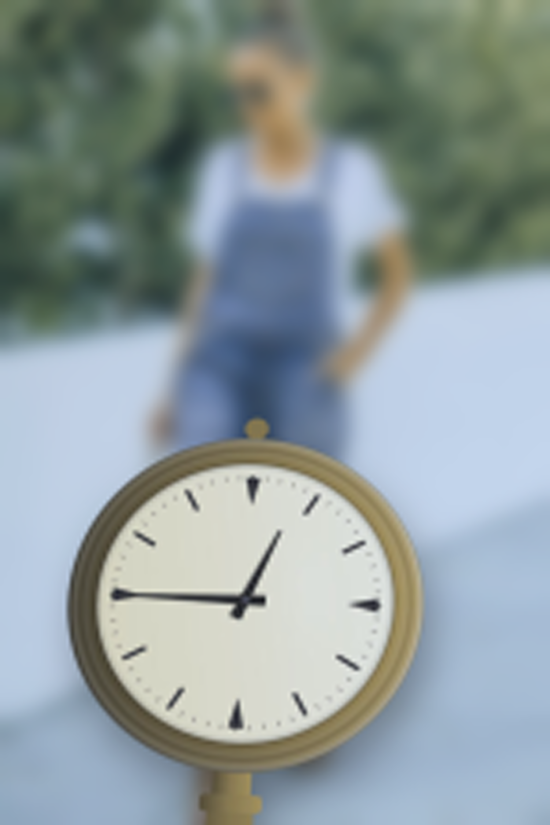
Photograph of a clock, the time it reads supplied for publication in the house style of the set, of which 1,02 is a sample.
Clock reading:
12,45
